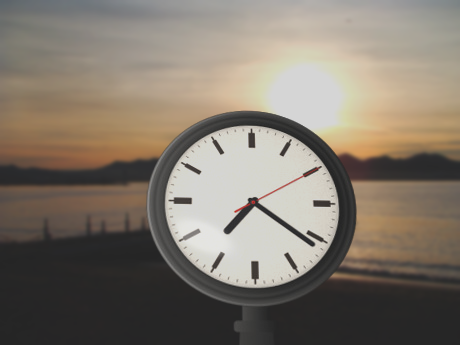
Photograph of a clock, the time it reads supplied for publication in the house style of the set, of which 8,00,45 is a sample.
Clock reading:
7,21,10
